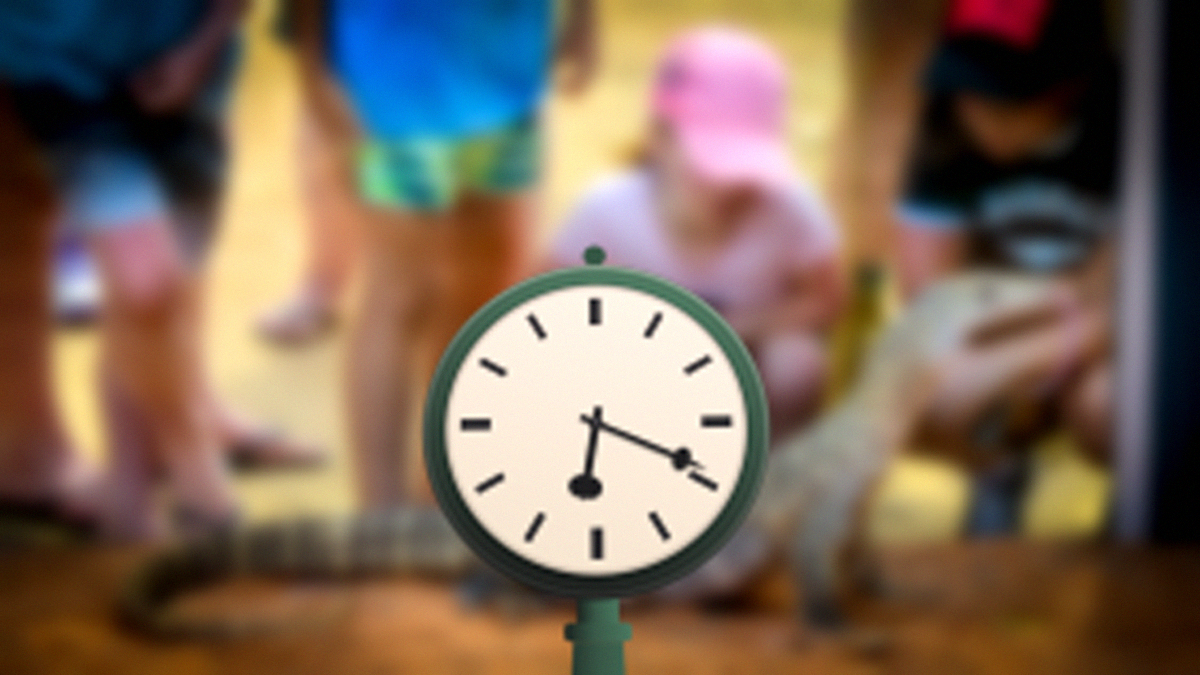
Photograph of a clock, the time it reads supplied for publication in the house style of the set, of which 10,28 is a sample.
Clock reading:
6,19
